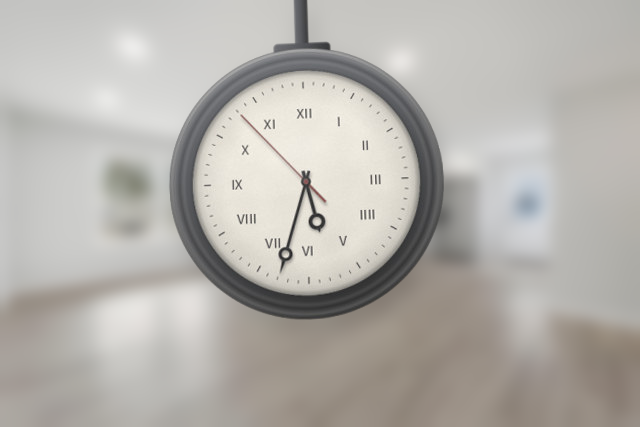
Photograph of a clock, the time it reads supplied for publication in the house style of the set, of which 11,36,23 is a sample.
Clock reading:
5,32,53
